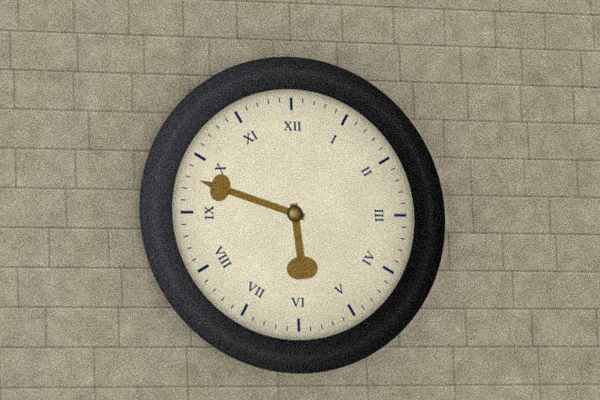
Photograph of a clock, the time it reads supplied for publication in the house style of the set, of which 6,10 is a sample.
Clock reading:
5,48
